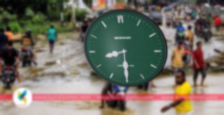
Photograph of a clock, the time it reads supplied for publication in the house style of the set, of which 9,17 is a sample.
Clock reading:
8,30
